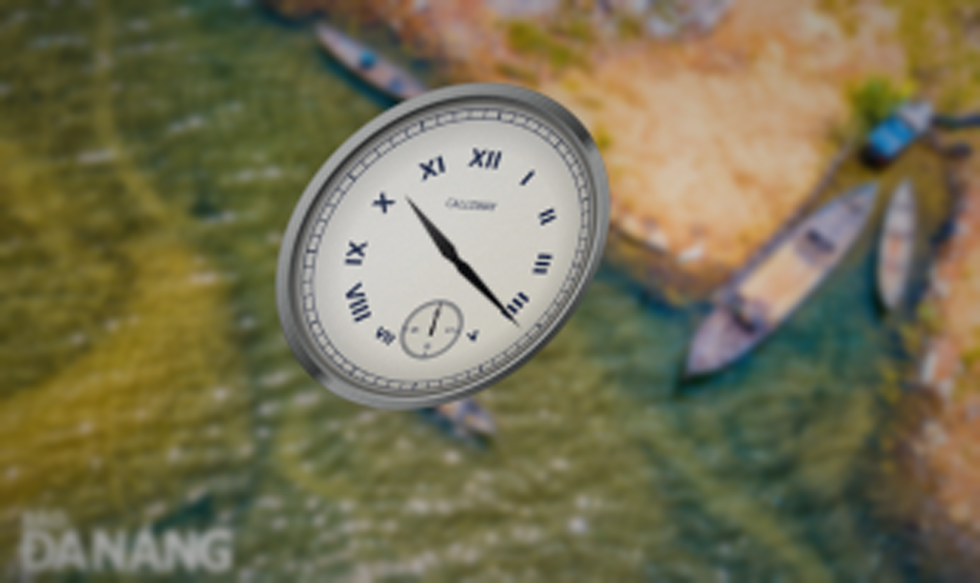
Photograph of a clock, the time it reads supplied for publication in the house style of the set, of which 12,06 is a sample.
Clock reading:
10,21
